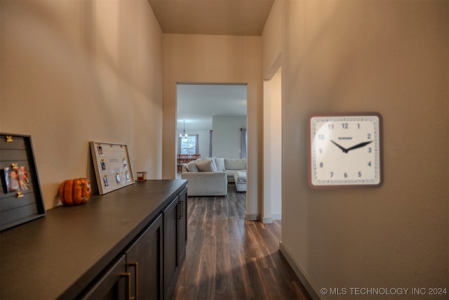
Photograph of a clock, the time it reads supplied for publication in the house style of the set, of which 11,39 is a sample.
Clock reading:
10,12
